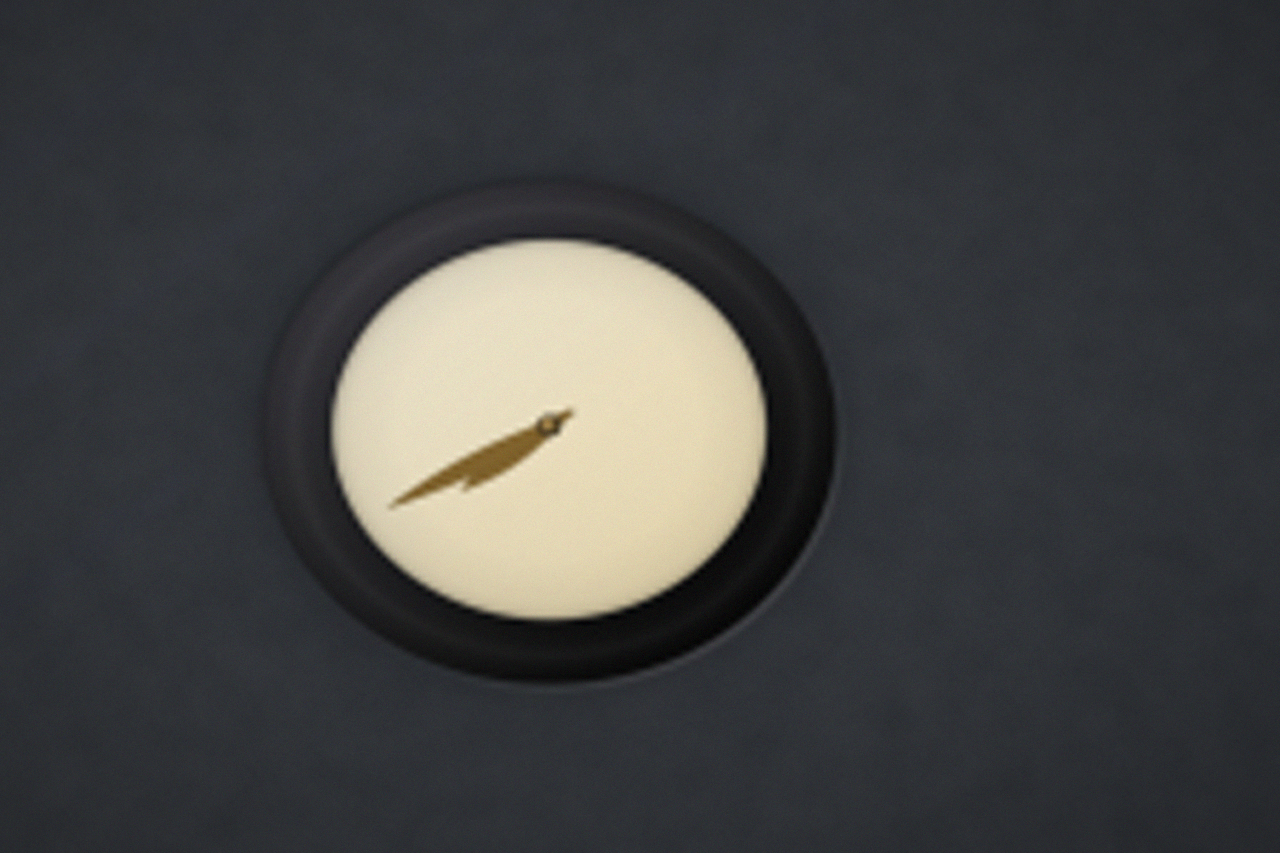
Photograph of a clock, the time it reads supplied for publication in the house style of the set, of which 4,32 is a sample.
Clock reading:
7,40
